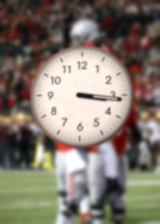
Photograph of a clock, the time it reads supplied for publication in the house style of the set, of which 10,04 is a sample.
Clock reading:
3,16
